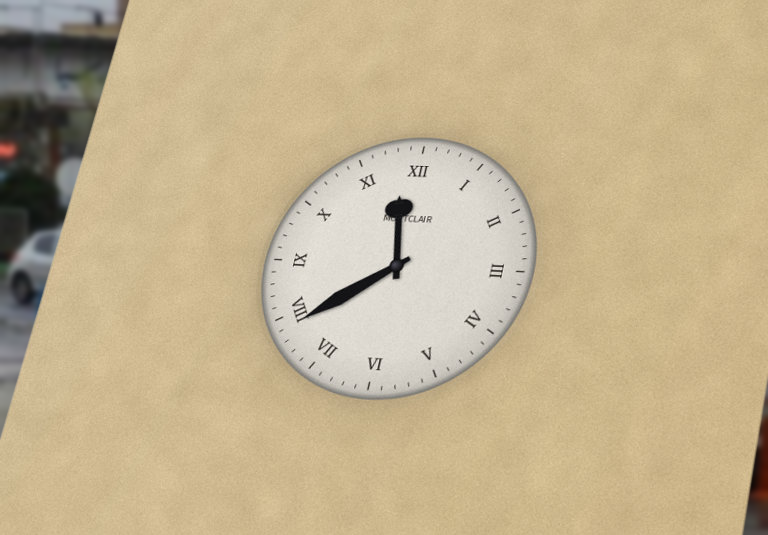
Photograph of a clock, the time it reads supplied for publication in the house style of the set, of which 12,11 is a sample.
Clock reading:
11,39
